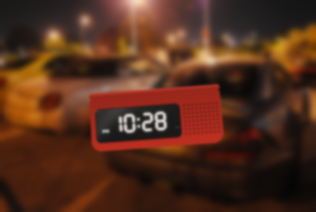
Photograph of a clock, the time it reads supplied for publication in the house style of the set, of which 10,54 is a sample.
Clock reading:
10,28
